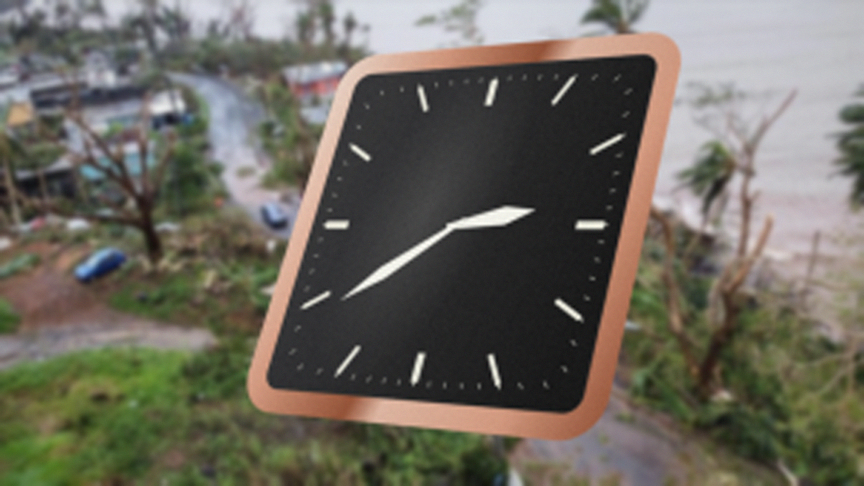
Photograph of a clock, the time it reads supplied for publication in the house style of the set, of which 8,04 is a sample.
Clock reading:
2,39
